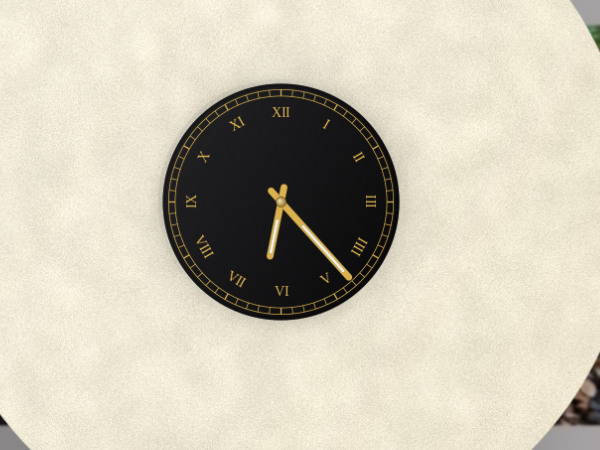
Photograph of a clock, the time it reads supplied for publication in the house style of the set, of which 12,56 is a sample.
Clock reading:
6,23
